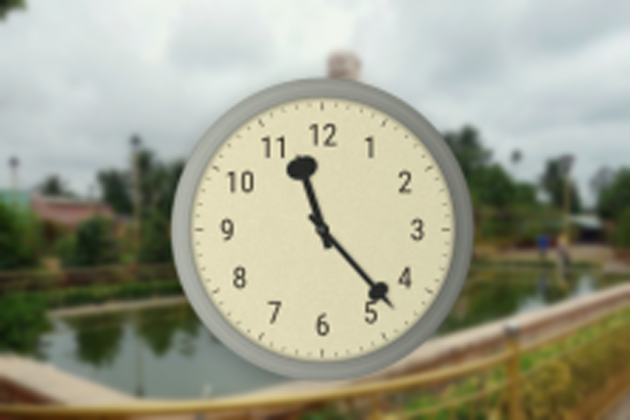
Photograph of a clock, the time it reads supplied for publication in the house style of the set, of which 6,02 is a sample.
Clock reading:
11,23
